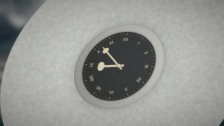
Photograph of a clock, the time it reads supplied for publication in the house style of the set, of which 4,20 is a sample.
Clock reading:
8,52
